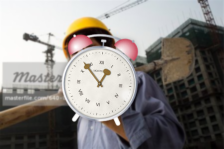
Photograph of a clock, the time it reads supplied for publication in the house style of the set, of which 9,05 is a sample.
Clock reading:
12,53
